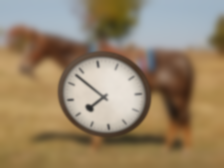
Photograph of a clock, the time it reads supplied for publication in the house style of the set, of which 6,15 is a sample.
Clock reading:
7,53
